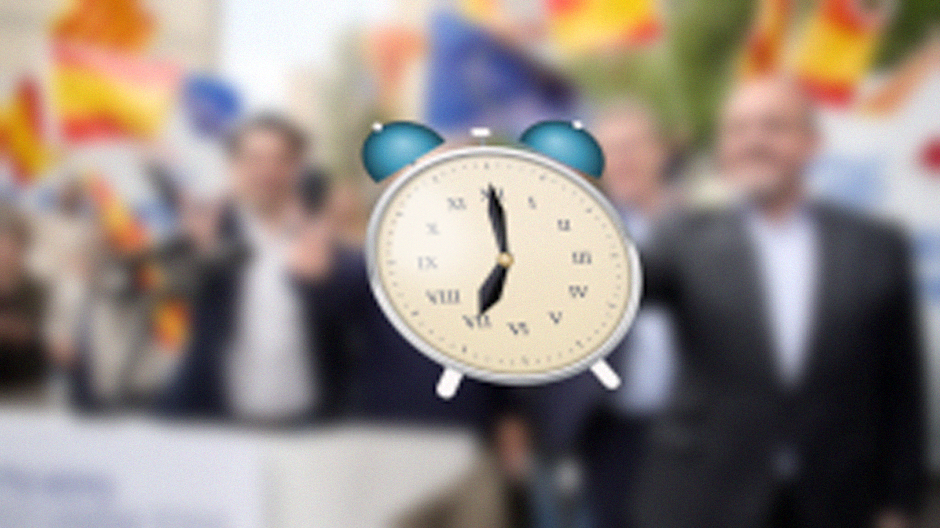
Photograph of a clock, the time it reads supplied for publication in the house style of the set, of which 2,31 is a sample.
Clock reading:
7,00
